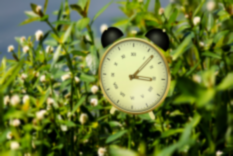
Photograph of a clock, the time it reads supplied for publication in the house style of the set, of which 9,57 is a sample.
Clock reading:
3,07
